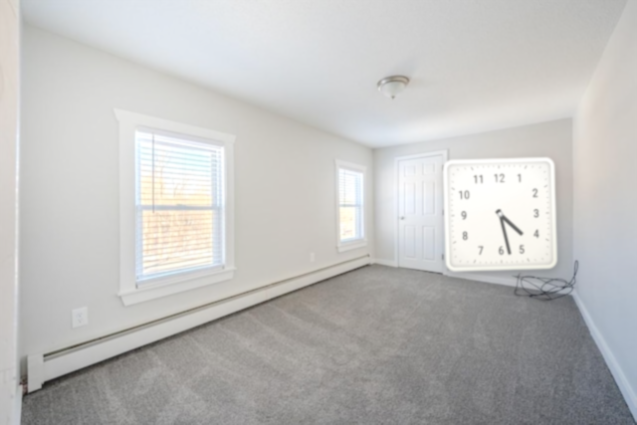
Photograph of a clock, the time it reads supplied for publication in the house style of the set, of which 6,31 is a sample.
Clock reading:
4,28
